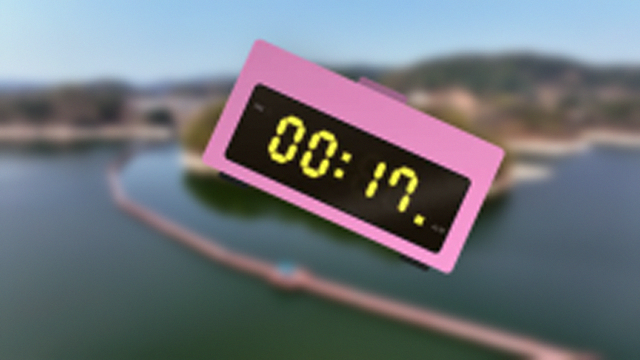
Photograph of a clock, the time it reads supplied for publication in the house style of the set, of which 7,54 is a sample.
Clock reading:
0,17
